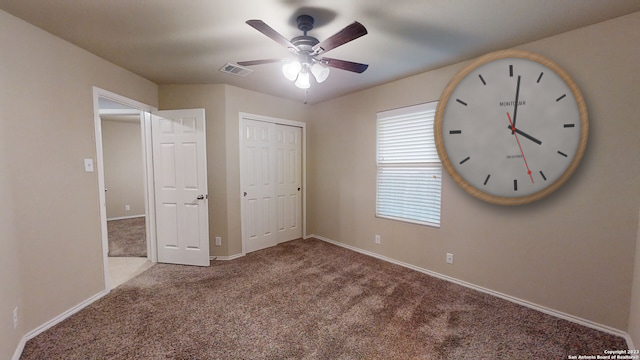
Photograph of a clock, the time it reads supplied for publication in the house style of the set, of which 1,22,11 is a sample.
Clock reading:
4,01,27
